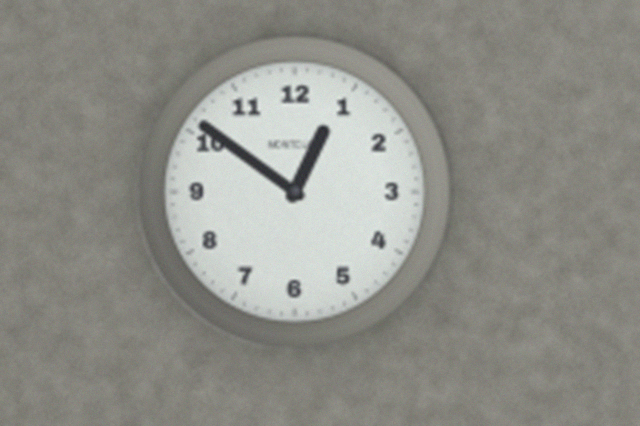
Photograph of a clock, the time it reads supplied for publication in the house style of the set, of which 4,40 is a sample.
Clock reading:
12,51
